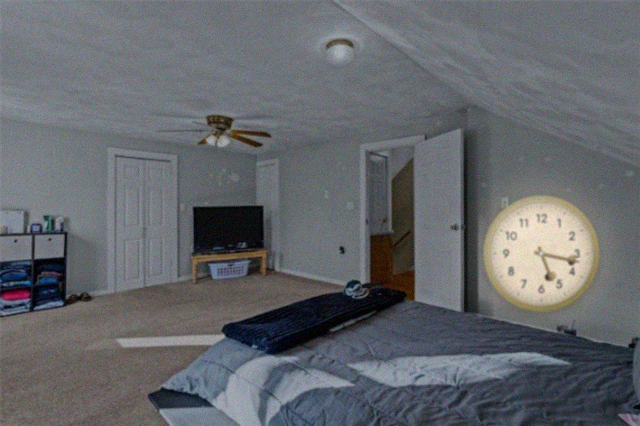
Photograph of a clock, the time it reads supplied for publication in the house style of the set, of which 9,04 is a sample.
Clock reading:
5,17
